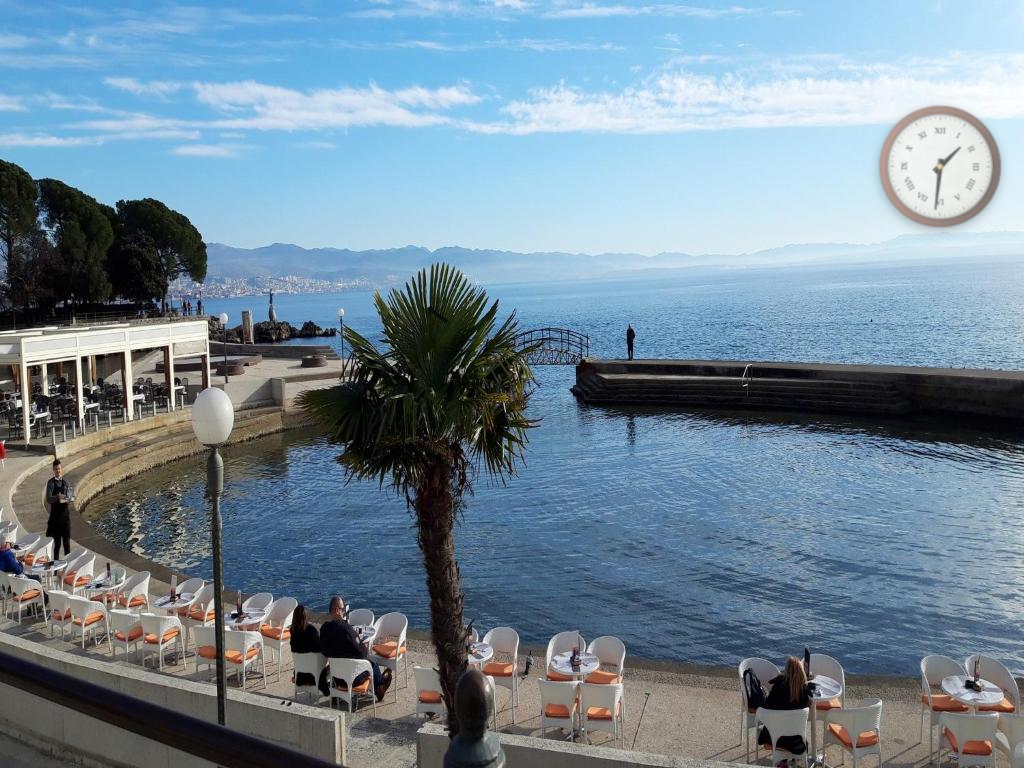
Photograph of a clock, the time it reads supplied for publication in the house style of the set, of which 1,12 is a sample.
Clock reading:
1,31
